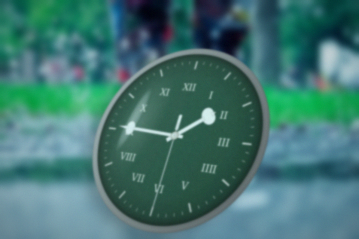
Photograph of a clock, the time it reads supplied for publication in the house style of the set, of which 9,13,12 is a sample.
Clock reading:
1,45,30
